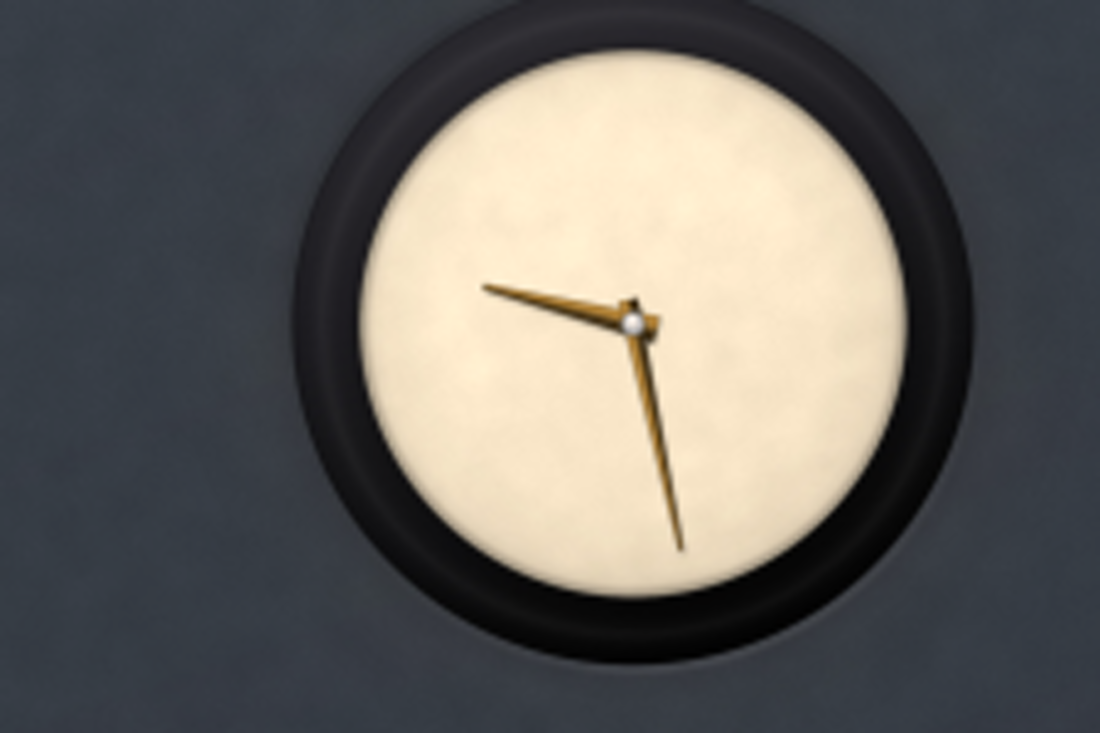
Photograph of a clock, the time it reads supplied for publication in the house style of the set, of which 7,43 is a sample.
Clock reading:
9,28
